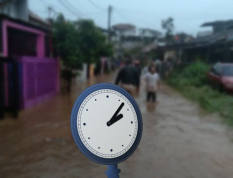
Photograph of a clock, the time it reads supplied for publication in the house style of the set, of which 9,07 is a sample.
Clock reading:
2,07
